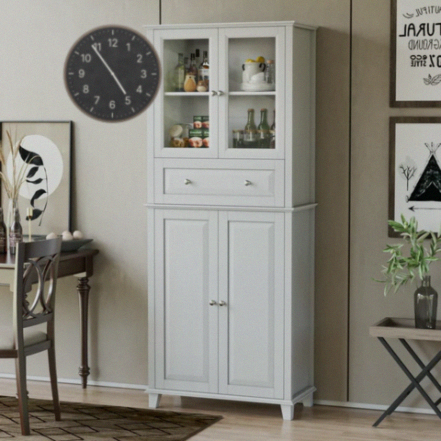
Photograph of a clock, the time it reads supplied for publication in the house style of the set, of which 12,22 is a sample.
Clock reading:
4,54
